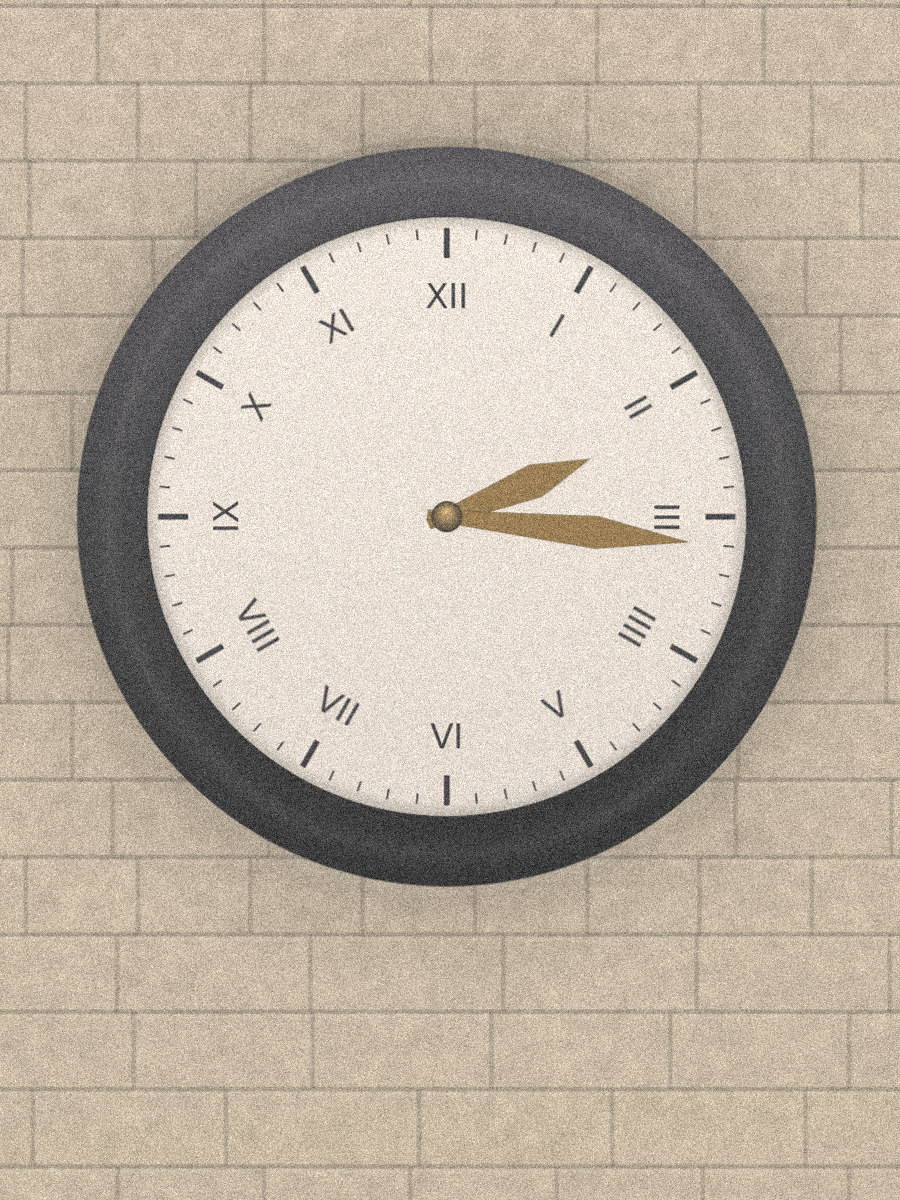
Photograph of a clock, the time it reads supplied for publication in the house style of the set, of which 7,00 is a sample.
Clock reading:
2,16
